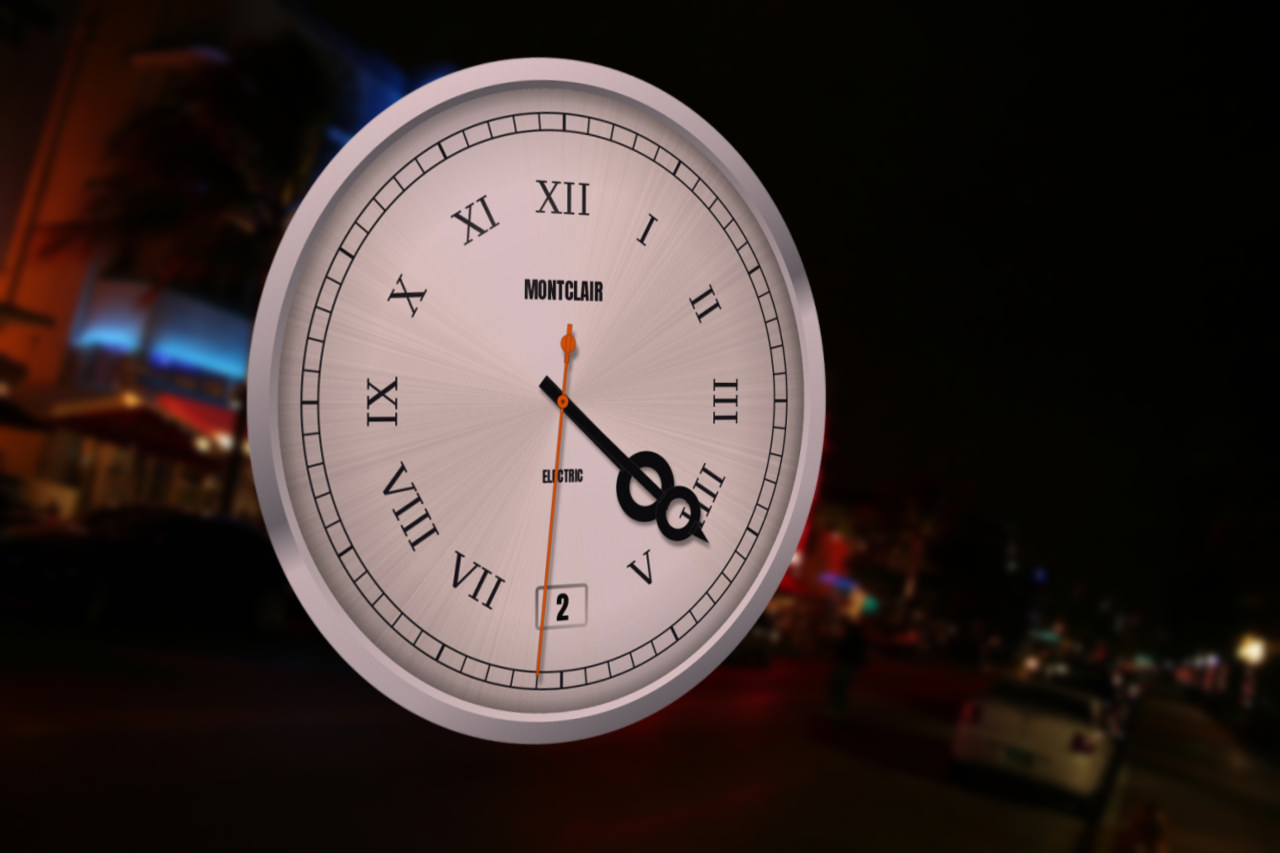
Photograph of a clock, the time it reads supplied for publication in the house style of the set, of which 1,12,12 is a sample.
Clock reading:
4,21,31
